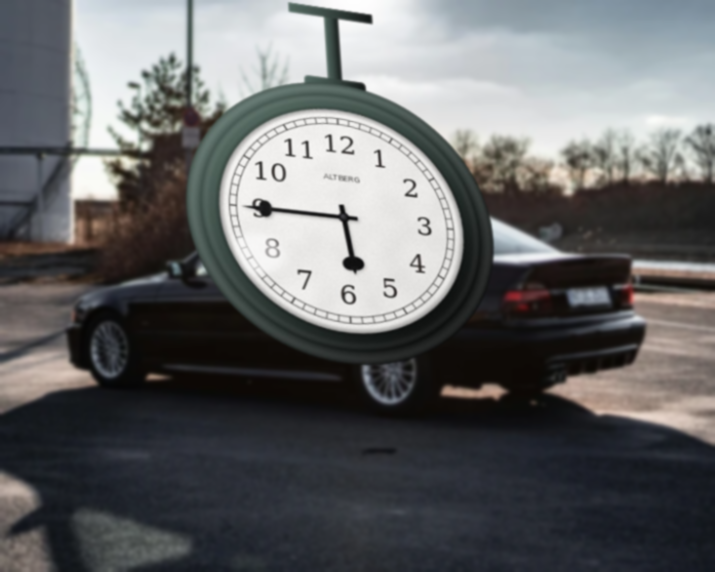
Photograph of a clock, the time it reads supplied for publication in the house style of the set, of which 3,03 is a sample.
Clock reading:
5,45
